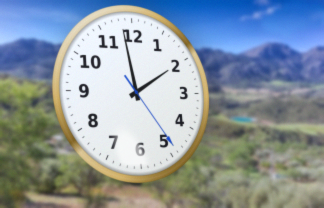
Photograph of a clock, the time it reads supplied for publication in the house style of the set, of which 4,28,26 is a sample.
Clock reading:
1,58,24
